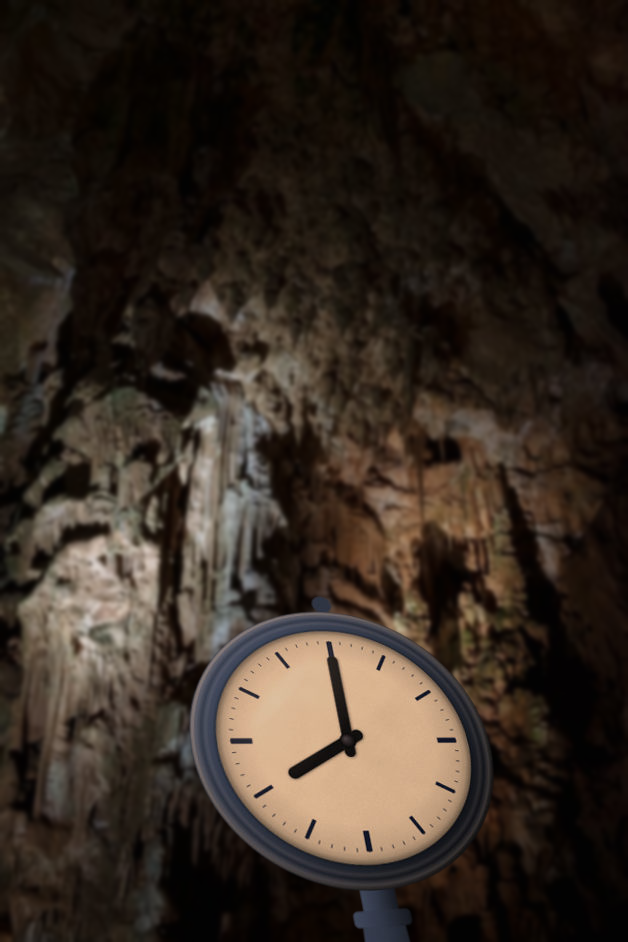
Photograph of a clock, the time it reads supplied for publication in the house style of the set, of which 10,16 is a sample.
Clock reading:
8,00
